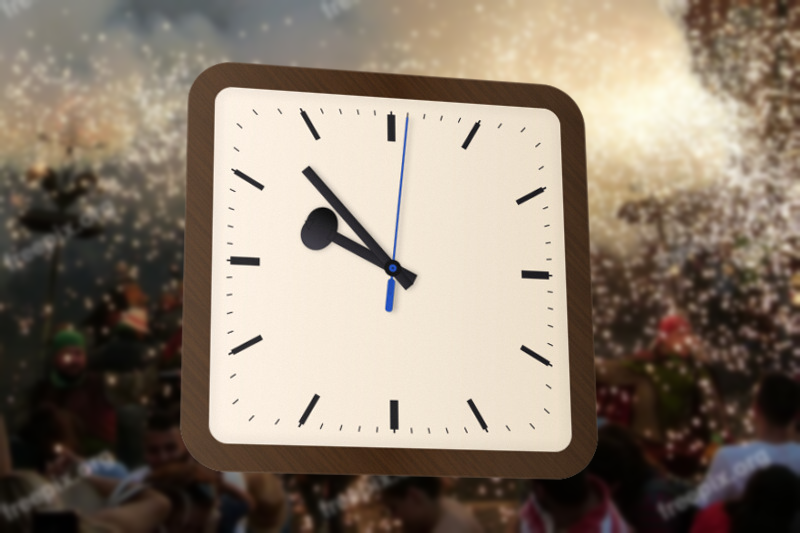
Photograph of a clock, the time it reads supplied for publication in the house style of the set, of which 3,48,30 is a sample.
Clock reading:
9,53,01
